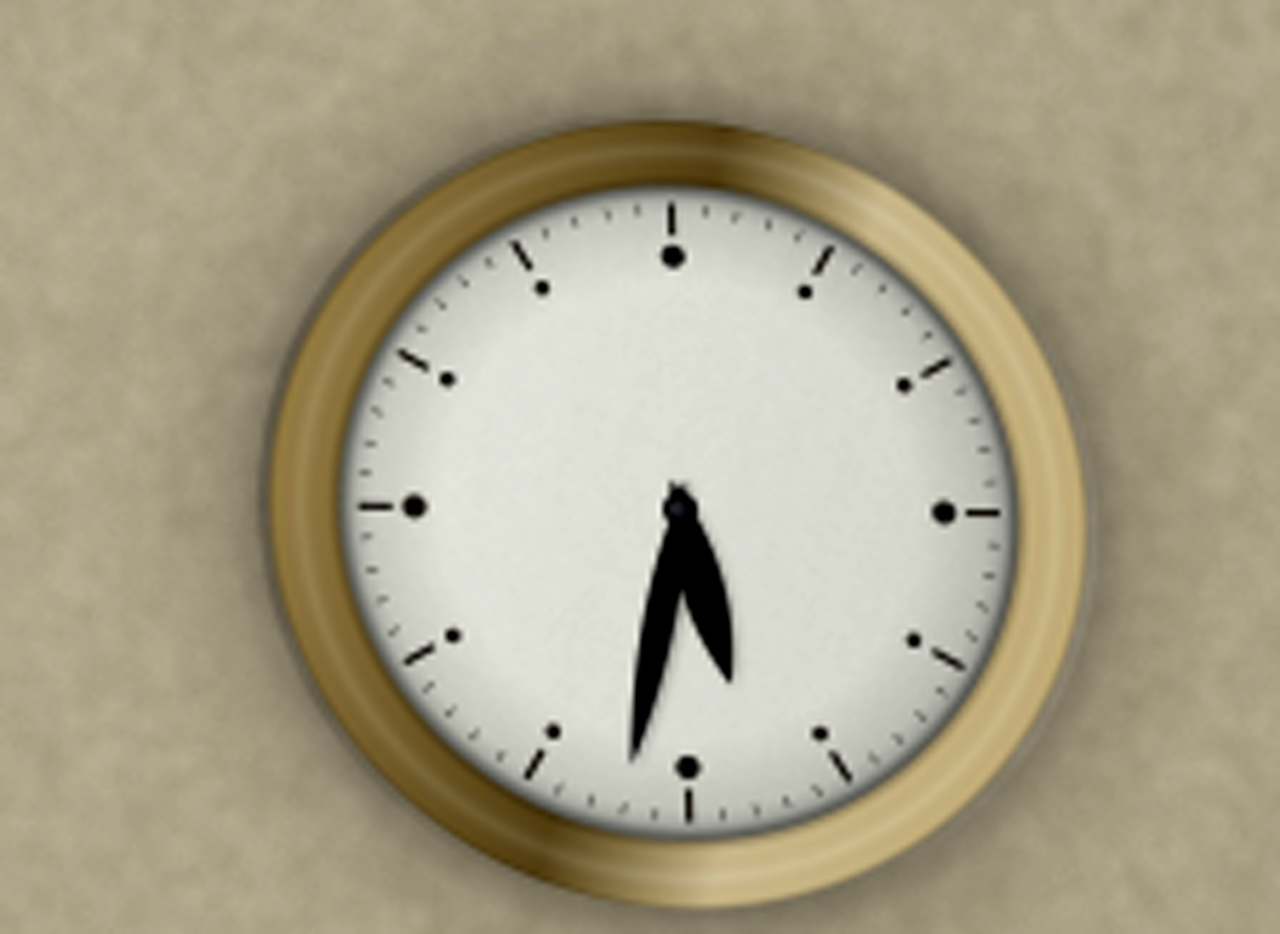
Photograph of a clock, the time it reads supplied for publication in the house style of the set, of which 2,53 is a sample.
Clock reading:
5,32
